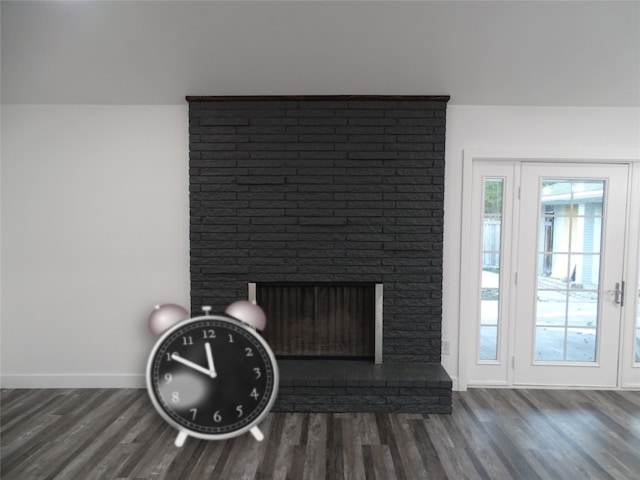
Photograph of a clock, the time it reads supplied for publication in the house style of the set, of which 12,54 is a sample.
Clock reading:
11,50
